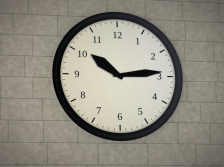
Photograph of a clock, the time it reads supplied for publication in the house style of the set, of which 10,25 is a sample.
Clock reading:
10,14
